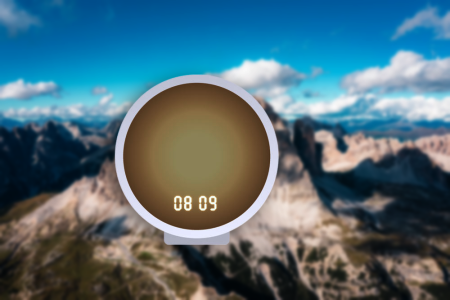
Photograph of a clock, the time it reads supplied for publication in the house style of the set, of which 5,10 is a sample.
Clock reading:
8,09
